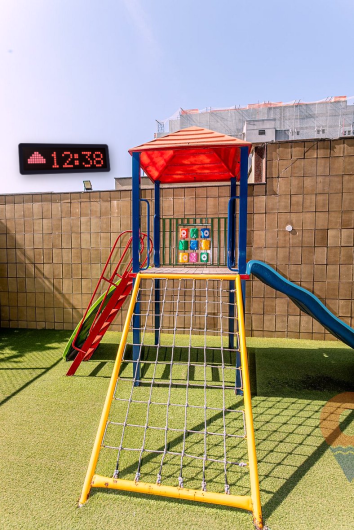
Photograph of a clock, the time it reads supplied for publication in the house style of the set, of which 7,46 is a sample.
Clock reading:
12,38
